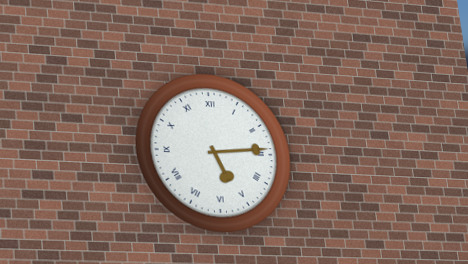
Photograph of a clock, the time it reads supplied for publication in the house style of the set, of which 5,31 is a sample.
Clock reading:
5,14
